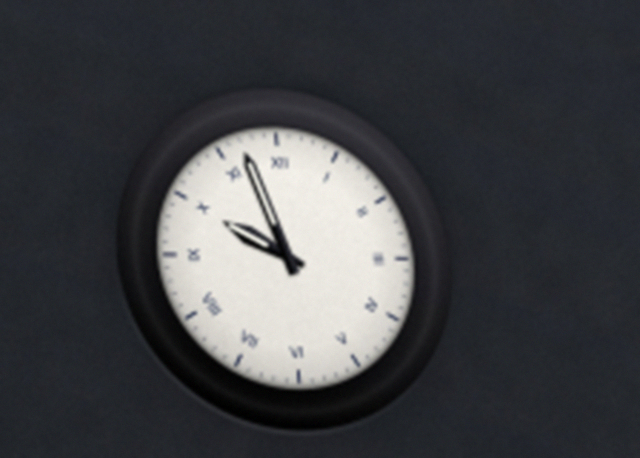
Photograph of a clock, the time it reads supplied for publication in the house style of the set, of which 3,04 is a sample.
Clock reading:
9,57
